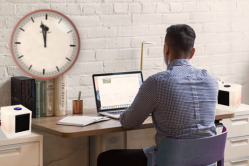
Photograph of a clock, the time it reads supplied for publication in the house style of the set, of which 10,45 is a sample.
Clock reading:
11,58
